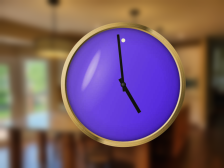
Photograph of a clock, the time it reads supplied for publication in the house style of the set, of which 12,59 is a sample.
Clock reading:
4,59
